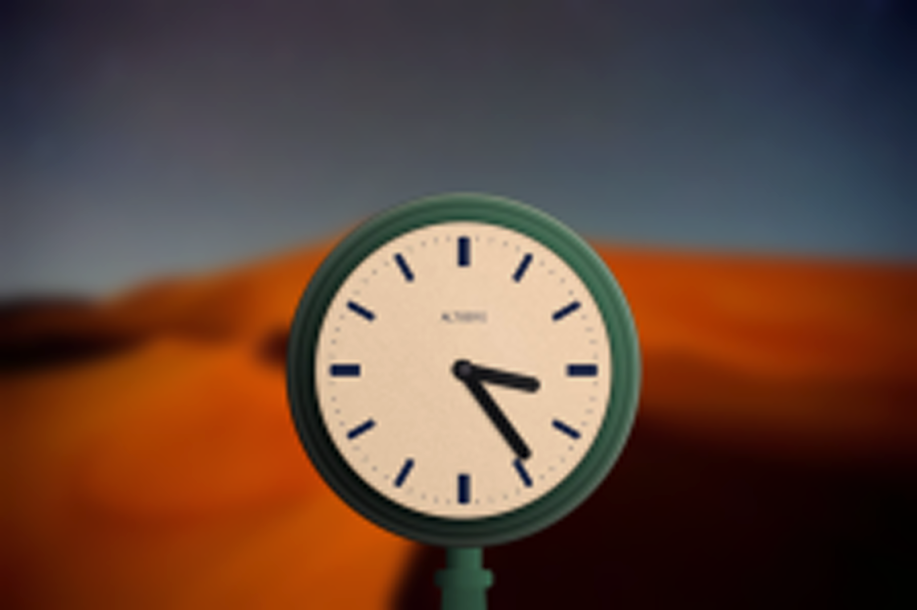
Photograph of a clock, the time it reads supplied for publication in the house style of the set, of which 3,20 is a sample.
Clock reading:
3,24
